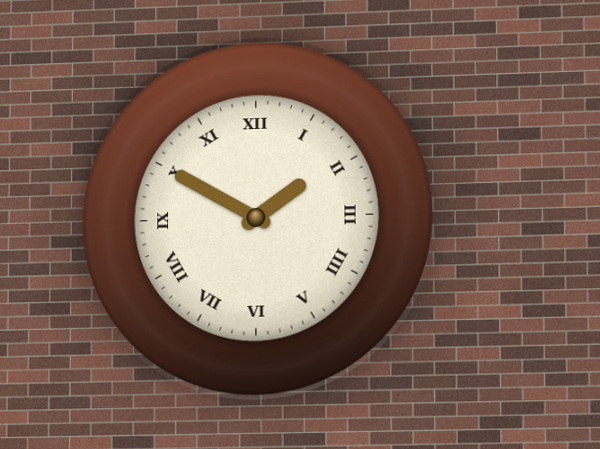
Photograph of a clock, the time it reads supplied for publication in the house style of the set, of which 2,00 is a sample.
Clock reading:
1,50
